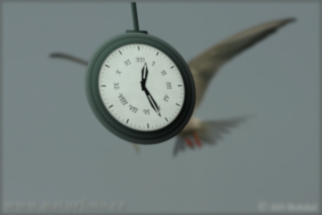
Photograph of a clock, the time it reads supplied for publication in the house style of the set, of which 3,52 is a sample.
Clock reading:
12,26
